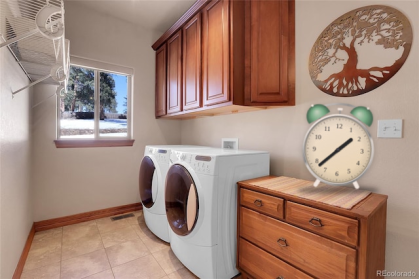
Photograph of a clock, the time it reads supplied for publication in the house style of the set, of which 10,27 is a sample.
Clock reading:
1,38
